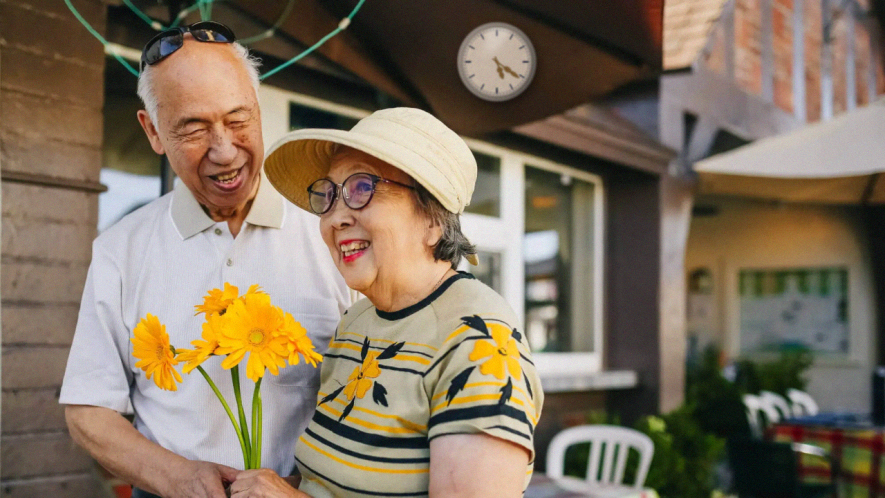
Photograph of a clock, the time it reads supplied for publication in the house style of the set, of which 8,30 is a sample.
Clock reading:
5,21
